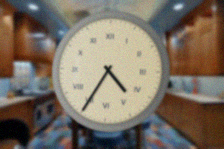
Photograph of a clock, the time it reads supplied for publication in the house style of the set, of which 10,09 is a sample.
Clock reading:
4,35
